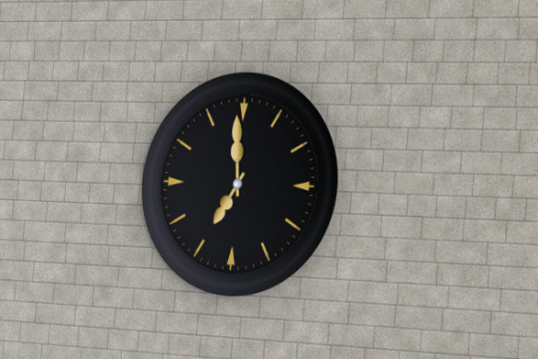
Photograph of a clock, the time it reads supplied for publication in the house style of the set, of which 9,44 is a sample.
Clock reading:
6,59
